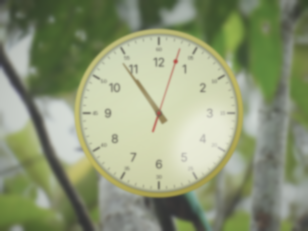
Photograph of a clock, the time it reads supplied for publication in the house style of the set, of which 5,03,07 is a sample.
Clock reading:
10,54,03
